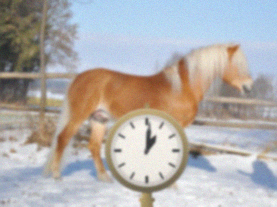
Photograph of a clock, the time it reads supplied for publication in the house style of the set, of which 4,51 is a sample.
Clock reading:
1,01
